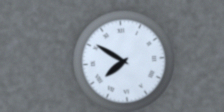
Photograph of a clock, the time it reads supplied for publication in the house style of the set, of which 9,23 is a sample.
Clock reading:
7,51
